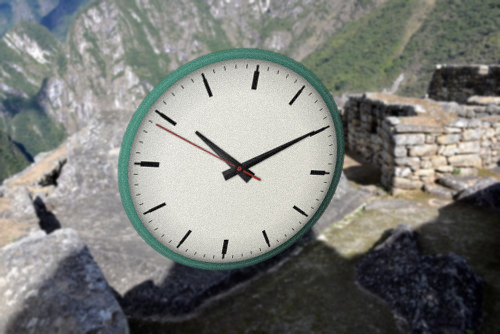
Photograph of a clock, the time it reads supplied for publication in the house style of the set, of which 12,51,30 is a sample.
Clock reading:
10,09,49
